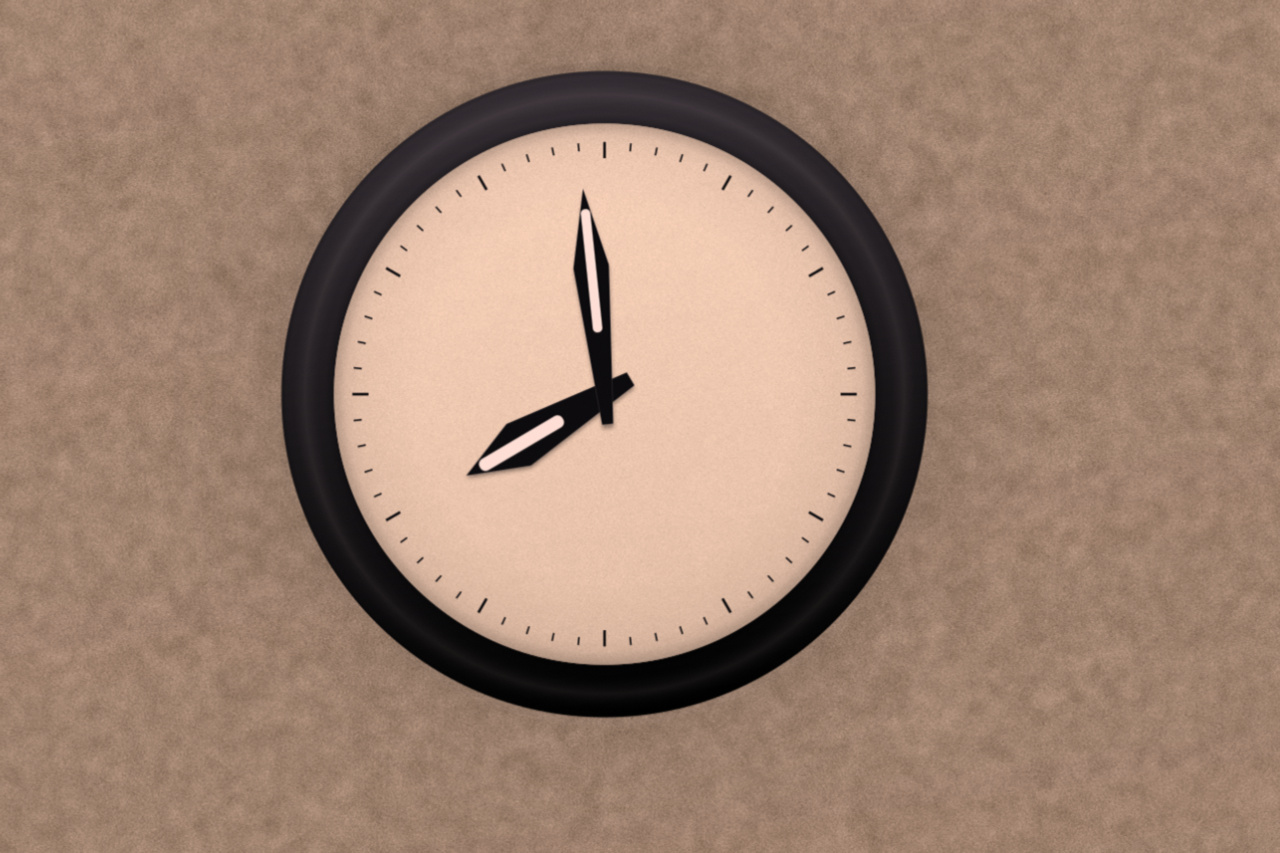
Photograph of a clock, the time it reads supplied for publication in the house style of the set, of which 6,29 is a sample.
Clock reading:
7,59
